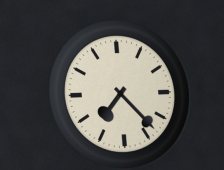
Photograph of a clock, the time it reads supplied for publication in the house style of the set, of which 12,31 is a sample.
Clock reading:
7,23
